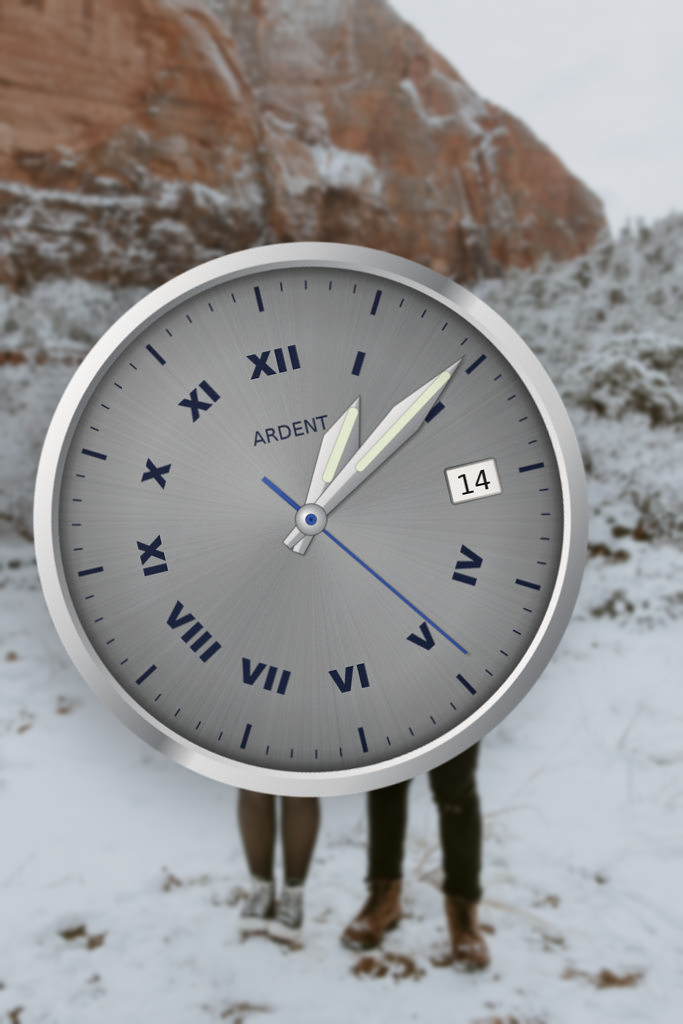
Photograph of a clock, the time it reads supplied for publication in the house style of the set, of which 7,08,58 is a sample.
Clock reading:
1,09,24
